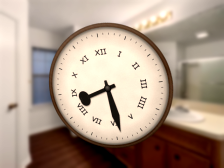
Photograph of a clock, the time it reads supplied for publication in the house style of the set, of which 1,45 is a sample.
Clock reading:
8,29
